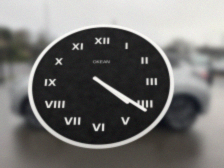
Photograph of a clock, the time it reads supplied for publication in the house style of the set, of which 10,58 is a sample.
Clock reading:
4,21
